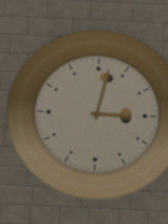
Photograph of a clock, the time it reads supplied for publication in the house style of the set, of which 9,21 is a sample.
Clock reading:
3,02
